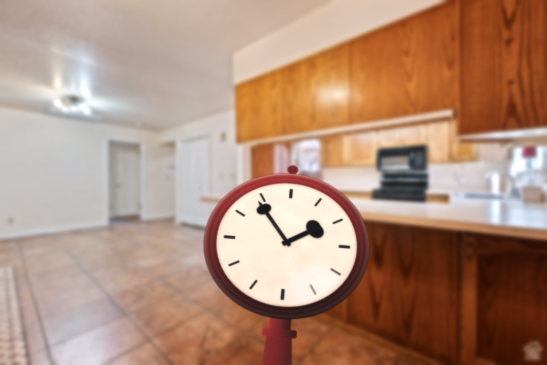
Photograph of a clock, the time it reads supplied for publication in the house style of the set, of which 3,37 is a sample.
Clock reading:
1,54
